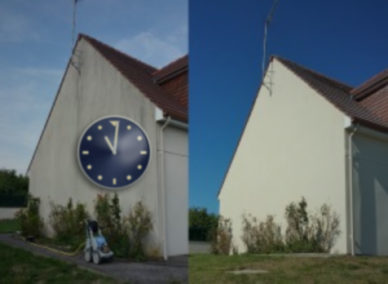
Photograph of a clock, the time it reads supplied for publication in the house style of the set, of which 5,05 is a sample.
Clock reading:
11,01
